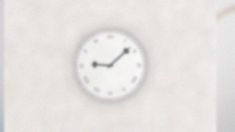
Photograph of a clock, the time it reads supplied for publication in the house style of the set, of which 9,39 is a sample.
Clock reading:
9,08
